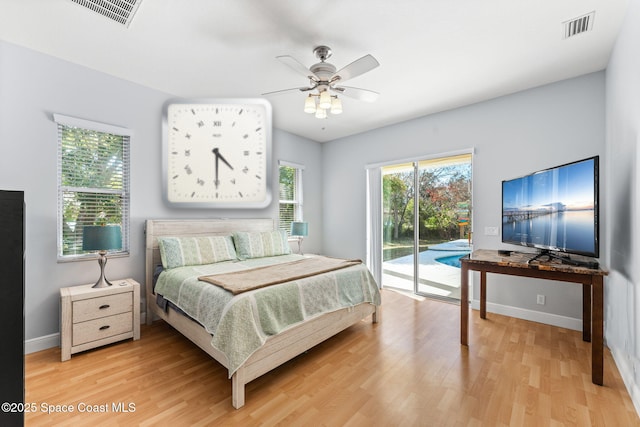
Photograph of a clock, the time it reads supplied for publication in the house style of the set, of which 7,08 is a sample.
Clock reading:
4,30
